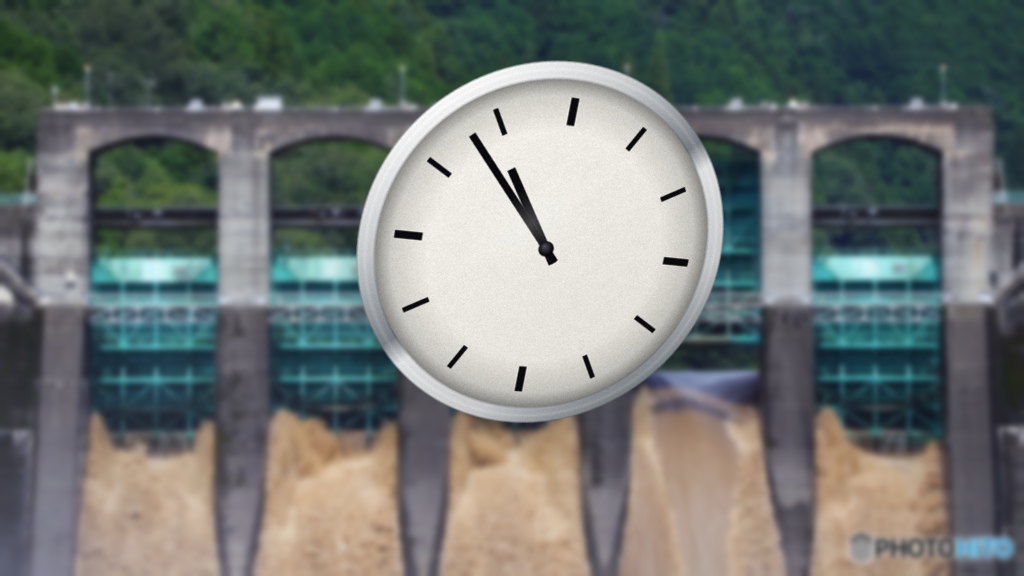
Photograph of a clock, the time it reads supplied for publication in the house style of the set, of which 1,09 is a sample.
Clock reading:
10,53
